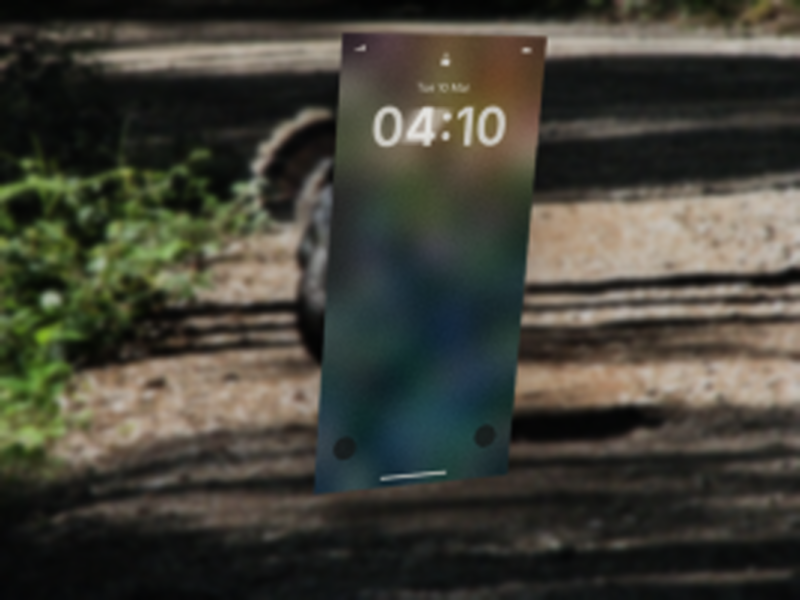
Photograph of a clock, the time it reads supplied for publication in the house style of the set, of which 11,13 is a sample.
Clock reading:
4,10
